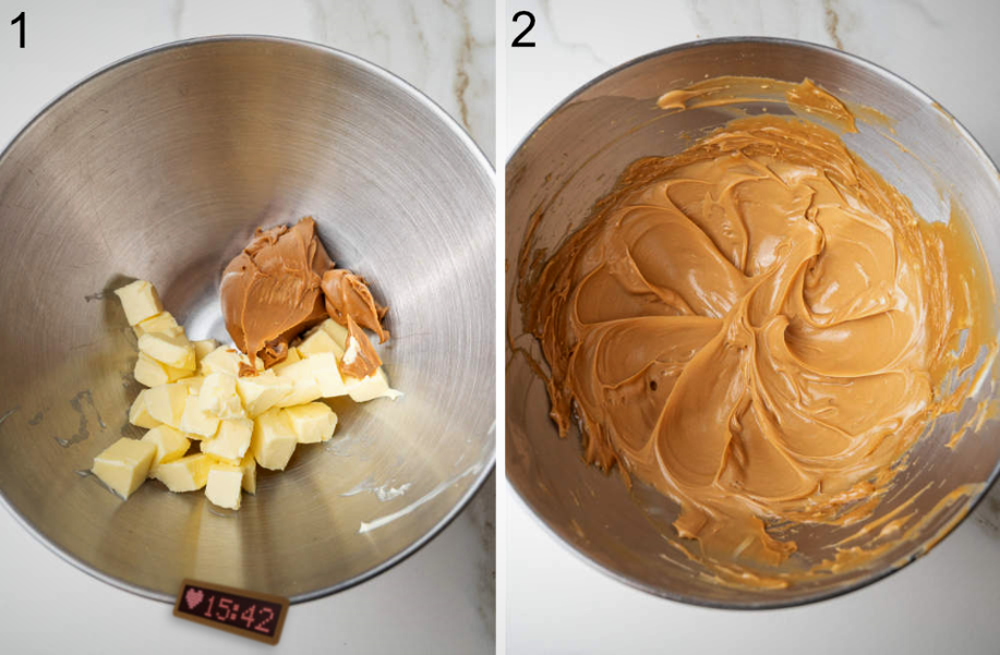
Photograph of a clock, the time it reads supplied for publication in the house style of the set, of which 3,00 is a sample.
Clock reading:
15,42
